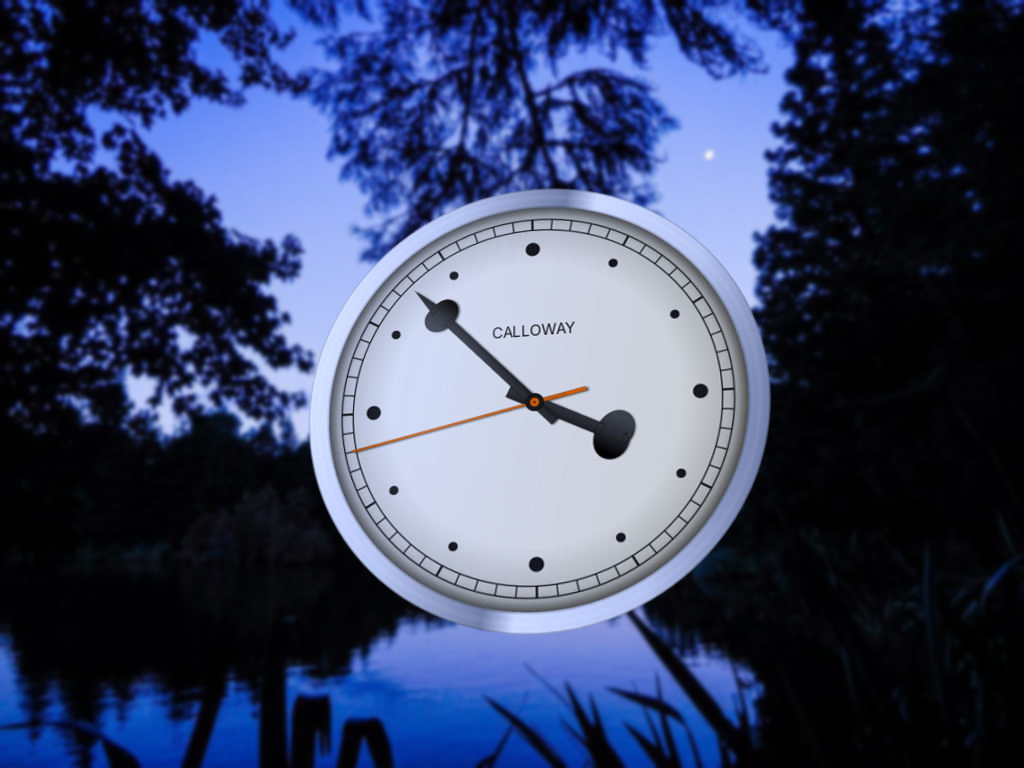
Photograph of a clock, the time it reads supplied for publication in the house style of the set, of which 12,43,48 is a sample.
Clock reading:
3,52,43
